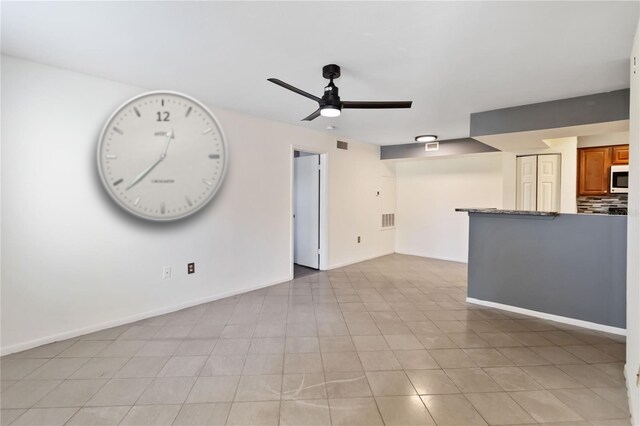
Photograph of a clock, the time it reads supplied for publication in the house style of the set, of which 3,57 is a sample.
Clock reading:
12,38
